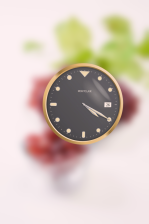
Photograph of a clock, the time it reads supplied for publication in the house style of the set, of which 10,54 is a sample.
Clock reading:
4,20
